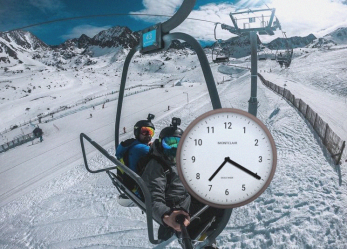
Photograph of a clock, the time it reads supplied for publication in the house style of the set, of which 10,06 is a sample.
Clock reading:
7,20
